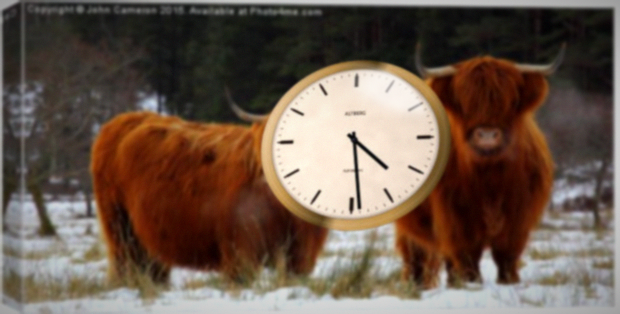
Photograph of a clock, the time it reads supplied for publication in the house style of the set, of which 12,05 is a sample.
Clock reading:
4,29
